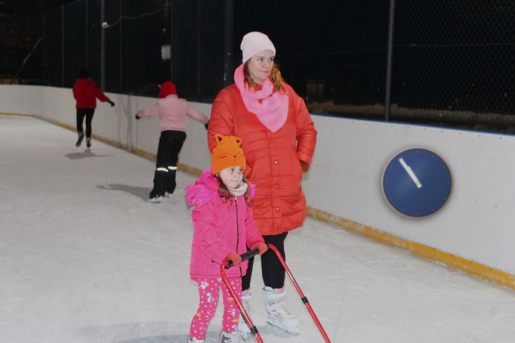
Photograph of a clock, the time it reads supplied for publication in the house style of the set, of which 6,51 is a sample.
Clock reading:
10,54
